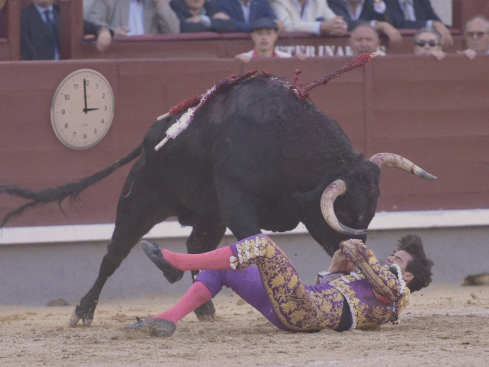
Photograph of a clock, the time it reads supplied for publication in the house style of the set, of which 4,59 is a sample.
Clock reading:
2,59
